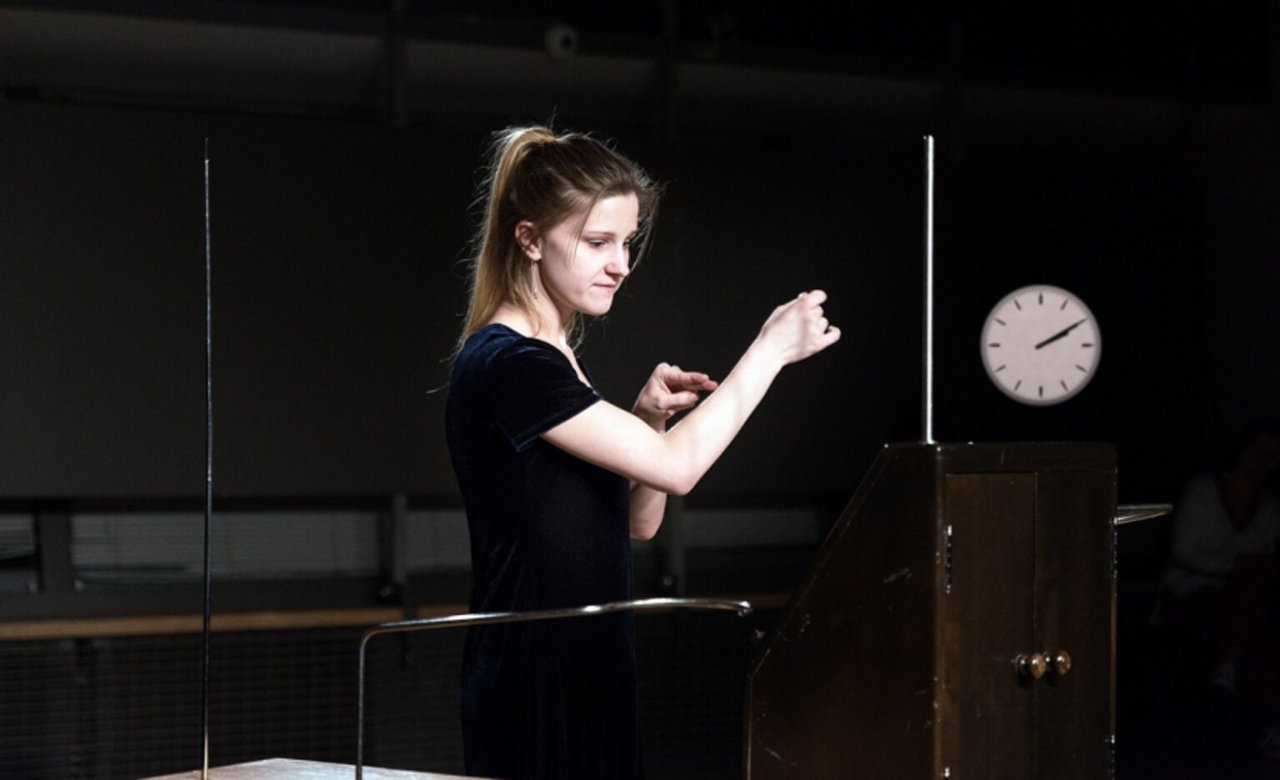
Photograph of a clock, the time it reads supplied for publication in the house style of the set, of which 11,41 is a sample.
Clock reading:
2,10
